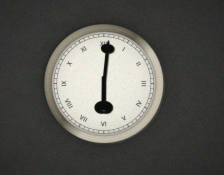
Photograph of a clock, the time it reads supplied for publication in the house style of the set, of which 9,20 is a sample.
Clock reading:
6,01
